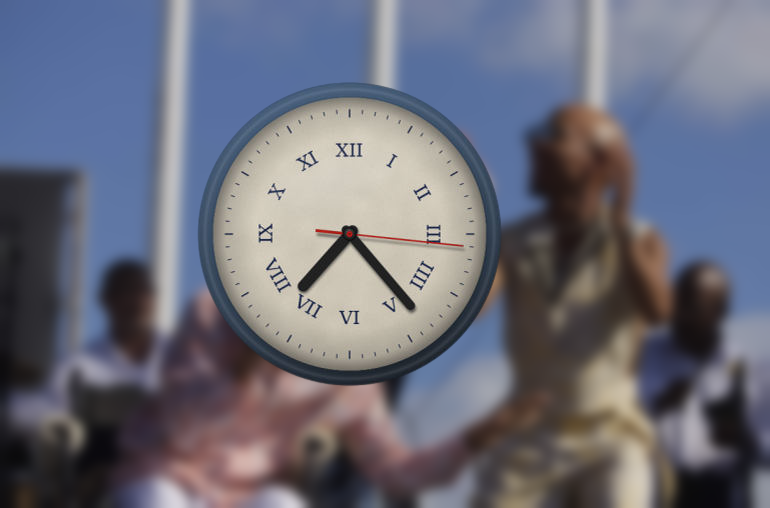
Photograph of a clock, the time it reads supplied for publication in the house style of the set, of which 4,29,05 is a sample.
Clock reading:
7,23,16
